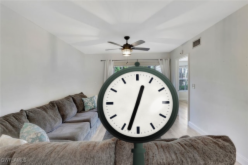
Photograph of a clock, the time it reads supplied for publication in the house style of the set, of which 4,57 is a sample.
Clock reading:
12,33
